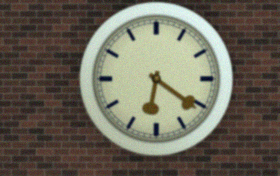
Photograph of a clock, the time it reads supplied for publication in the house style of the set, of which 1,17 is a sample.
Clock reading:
6,21
